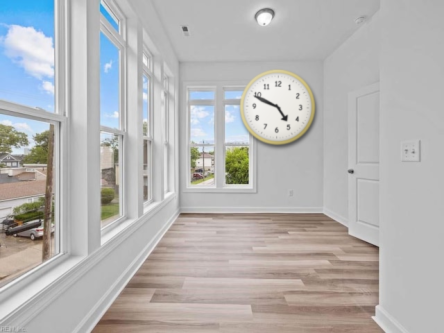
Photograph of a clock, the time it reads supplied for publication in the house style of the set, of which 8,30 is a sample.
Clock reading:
4,49
